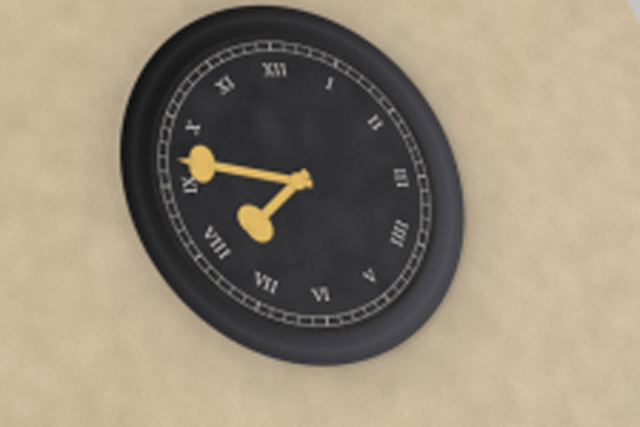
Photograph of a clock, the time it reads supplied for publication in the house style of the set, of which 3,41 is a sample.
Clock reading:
7,47
